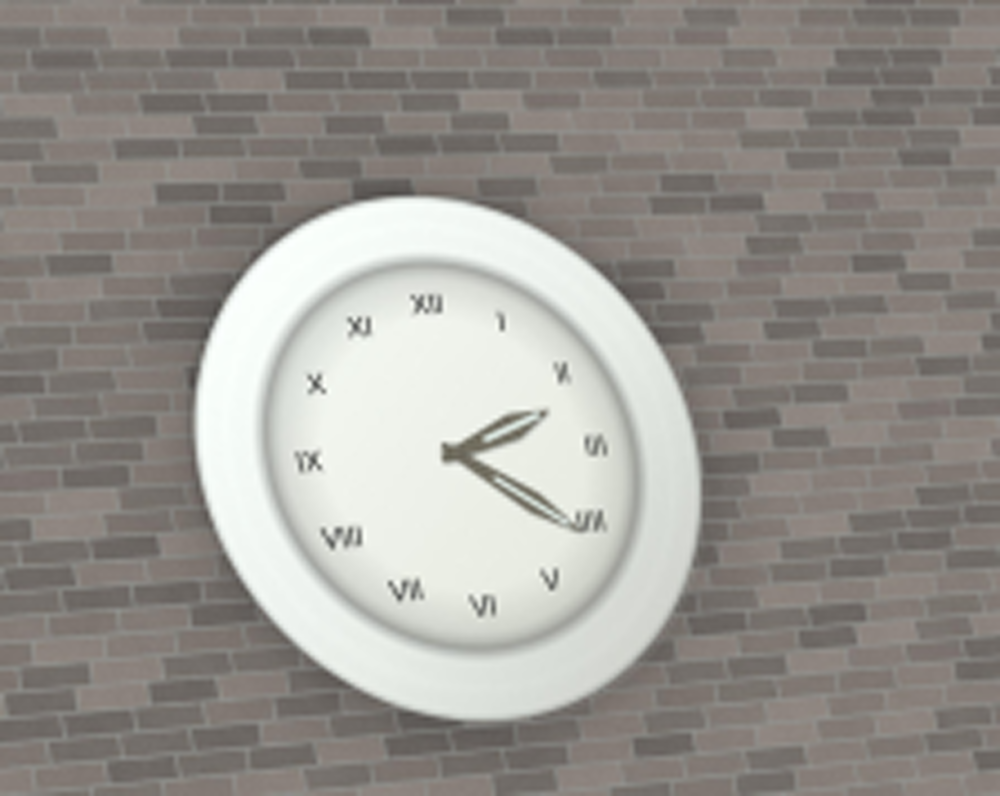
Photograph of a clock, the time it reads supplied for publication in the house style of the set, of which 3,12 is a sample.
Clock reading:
2,21
